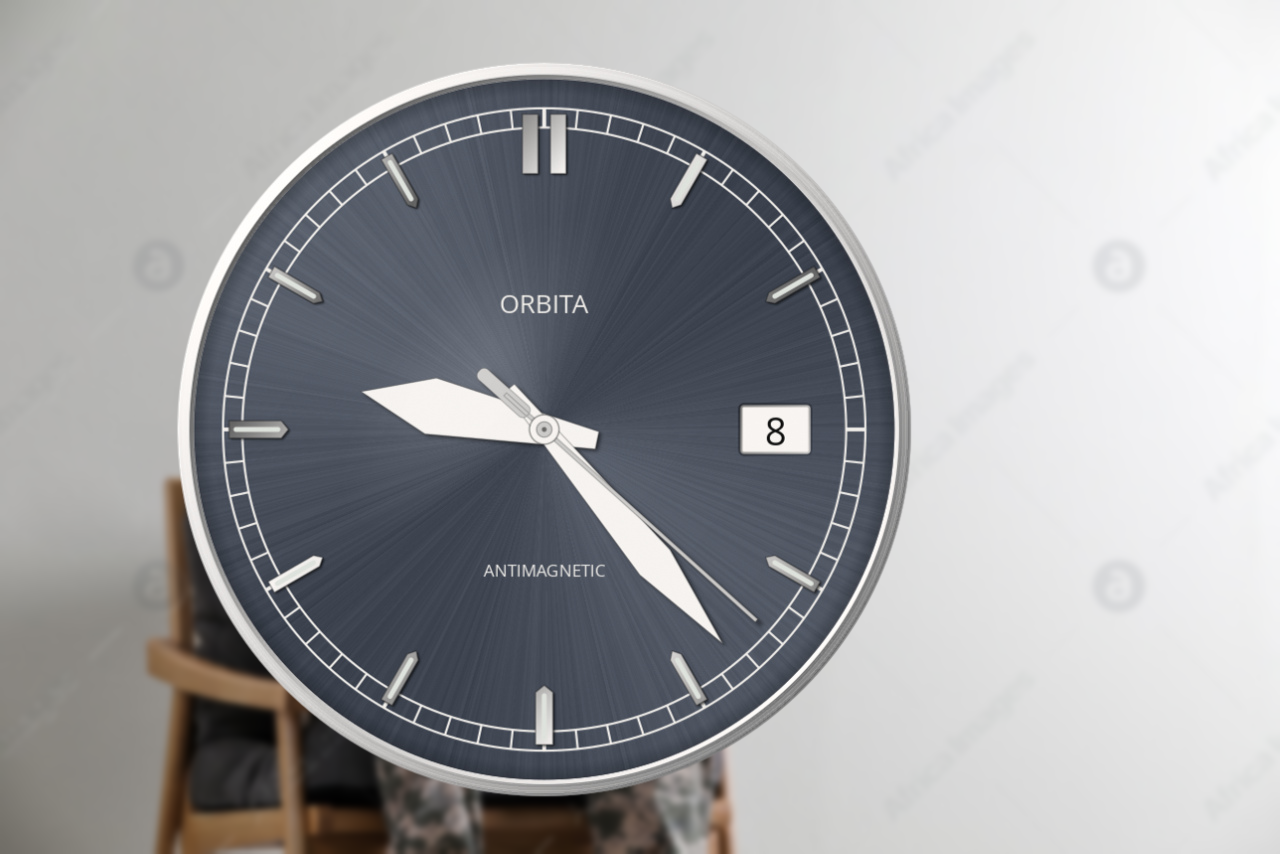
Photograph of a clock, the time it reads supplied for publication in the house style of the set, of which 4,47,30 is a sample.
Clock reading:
9,23,22
